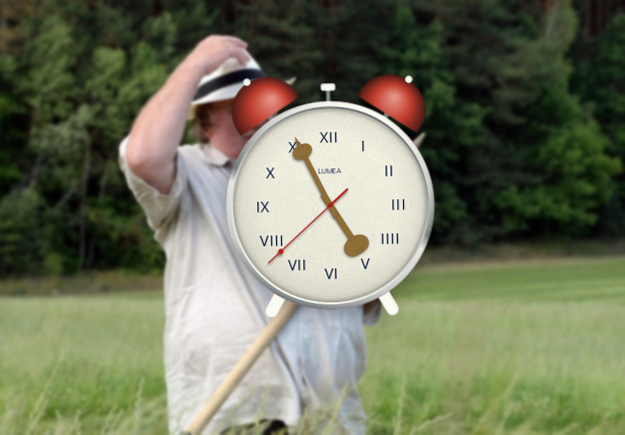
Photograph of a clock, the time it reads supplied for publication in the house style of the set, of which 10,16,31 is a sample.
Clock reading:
4,55,38
